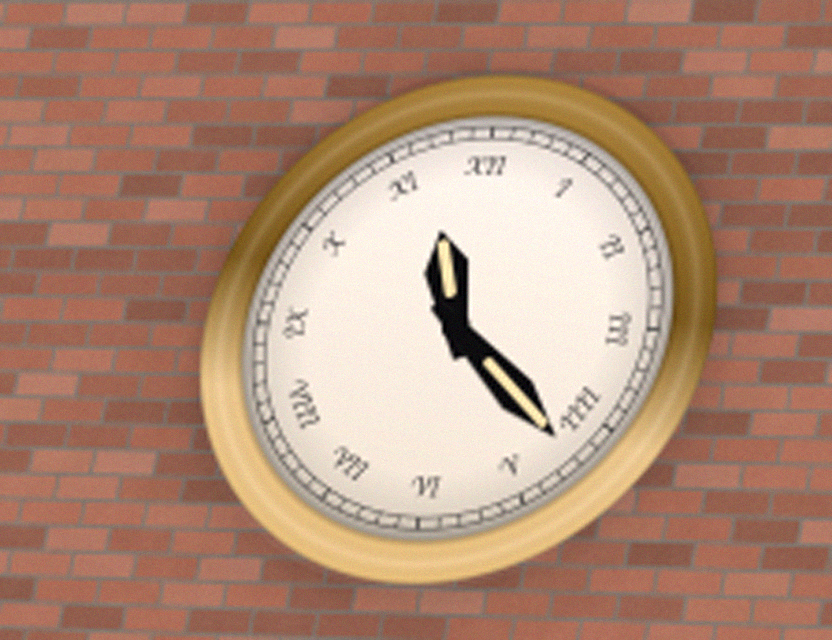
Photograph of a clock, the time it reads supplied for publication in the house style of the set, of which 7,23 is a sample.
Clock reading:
11,22
